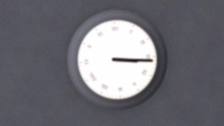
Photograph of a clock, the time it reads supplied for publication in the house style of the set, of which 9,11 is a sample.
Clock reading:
3,16
